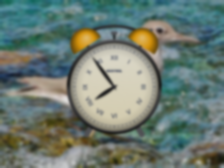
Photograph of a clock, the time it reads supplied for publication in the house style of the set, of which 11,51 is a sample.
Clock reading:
7,54
